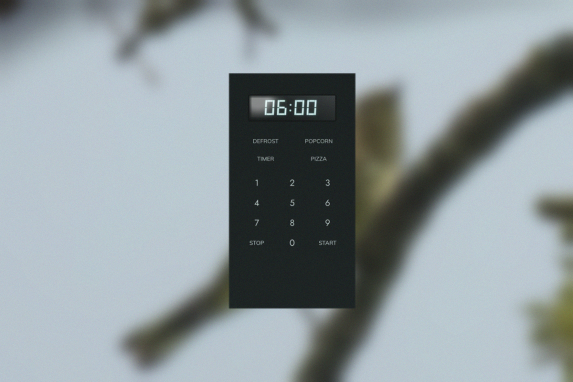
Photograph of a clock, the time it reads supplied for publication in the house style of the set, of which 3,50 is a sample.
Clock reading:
6,00
